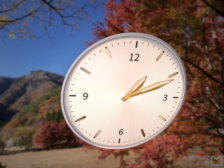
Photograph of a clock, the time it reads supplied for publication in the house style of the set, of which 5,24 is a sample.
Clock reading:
1,11
